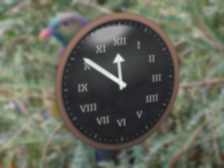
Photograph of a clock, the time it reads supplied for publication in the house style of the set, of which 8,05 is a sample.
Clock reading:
11,51
